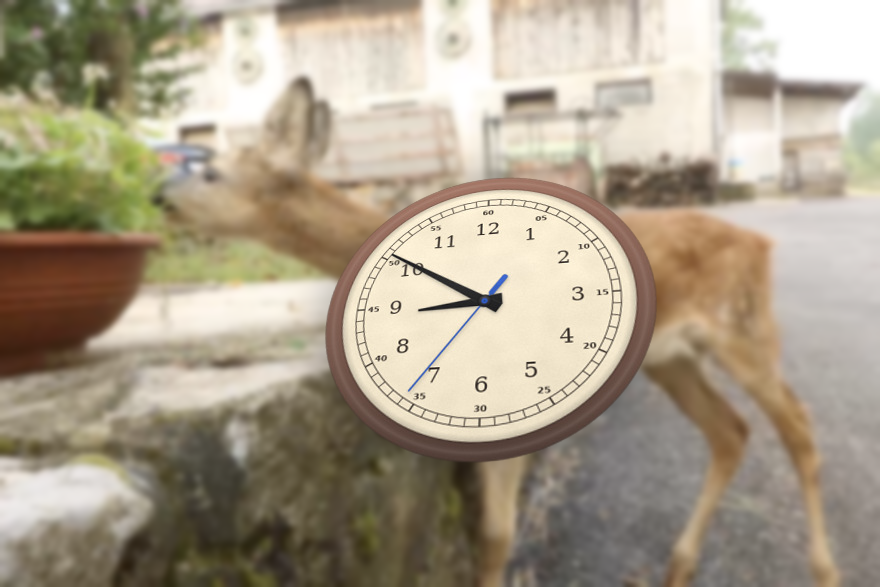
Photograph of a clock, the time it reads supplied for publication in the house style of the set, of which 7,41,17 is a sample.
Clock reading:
8,50,36
